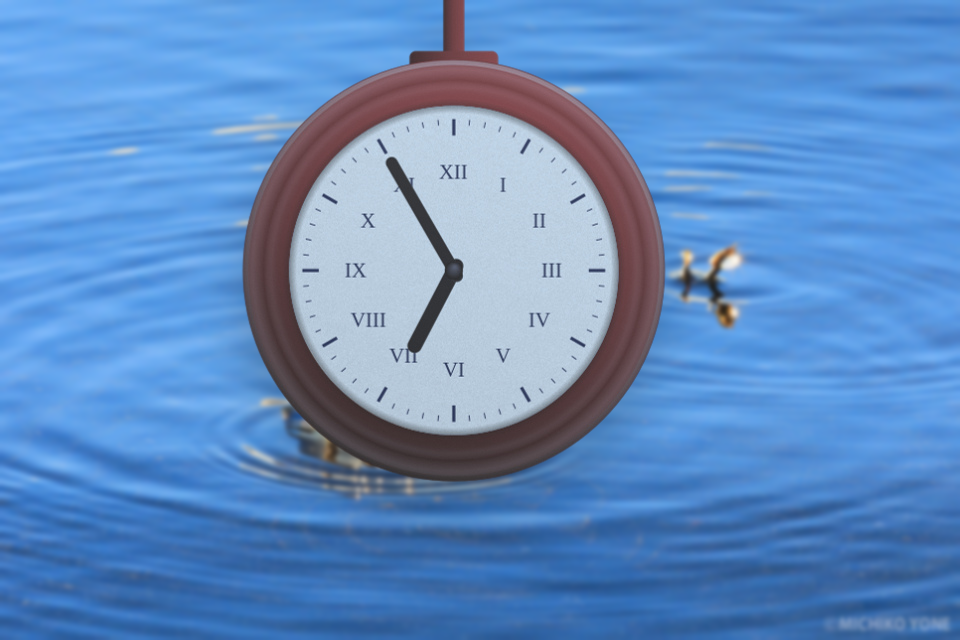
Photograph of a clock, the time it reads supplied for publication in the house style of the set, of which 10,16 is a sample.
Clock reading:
6,55
